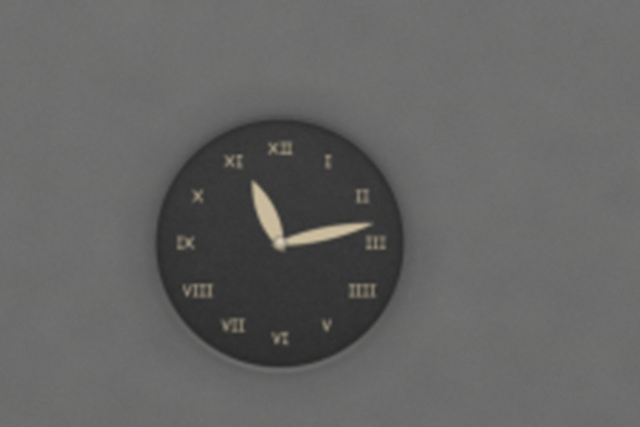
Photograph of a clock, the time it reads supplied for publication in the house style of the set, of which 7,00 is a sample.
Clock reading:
11,13
